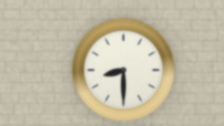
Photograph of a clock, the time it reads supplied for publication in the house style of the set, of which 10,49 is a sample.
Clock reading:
8,30
